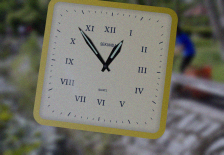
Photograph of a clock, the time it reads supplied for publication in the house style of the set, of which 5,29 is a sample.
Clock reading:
12,53
